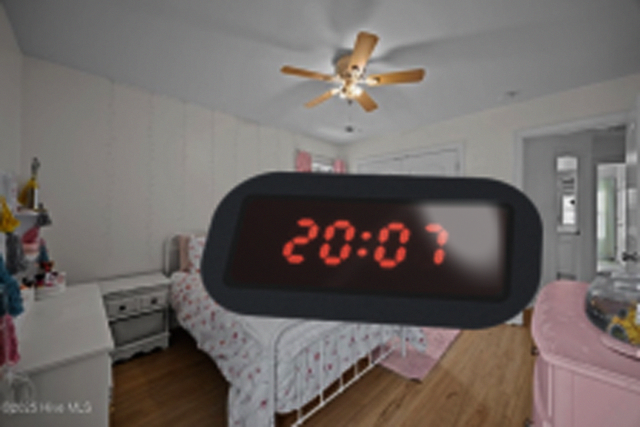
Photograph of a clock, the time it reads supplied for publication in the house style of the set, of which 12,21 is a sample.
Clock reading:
20,07
